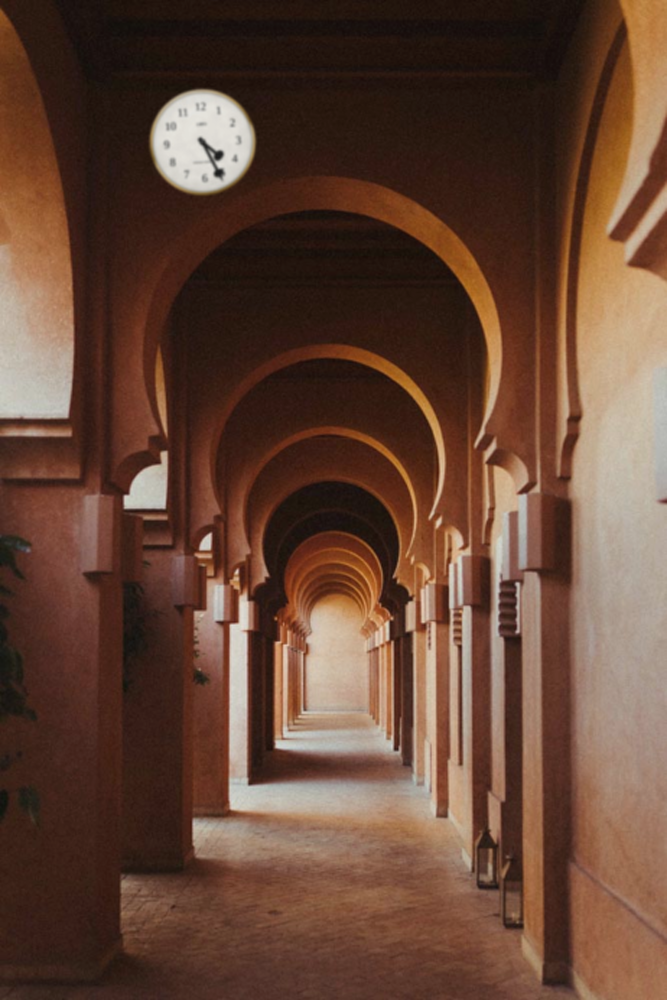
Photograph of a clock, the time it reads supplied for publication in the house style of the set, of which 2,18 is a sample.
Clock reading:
4,26
